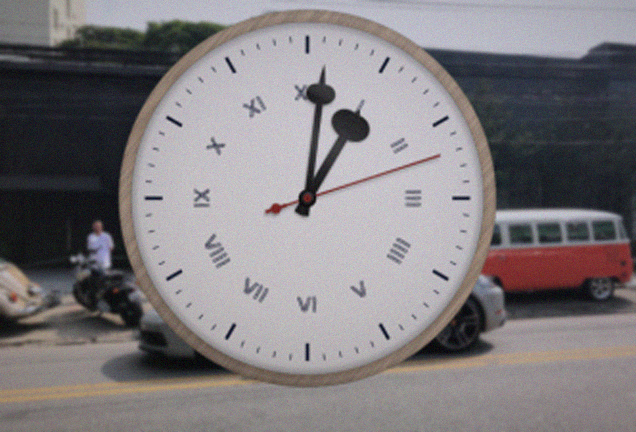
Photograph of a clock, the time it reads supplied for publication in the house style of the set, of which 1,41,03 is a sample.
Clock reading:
1,01,12
